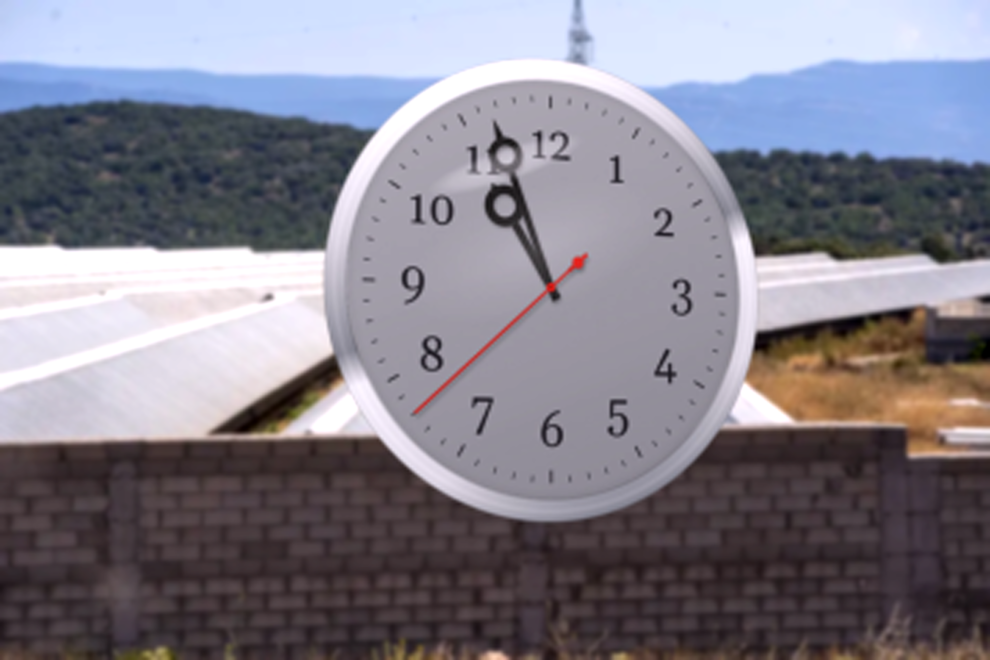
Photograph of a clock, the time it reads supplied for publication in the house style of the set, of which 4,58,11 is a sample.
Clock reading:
10,56,38
